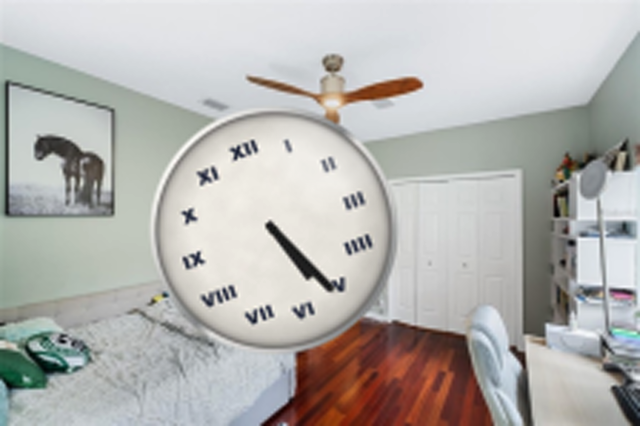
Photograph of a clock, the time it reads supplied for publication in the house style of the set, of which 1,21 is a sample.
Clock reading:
5,26
